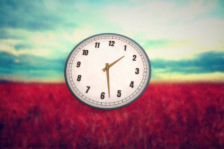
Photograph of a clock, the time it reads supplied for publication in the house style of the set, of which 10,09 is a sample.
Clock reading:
1,28
